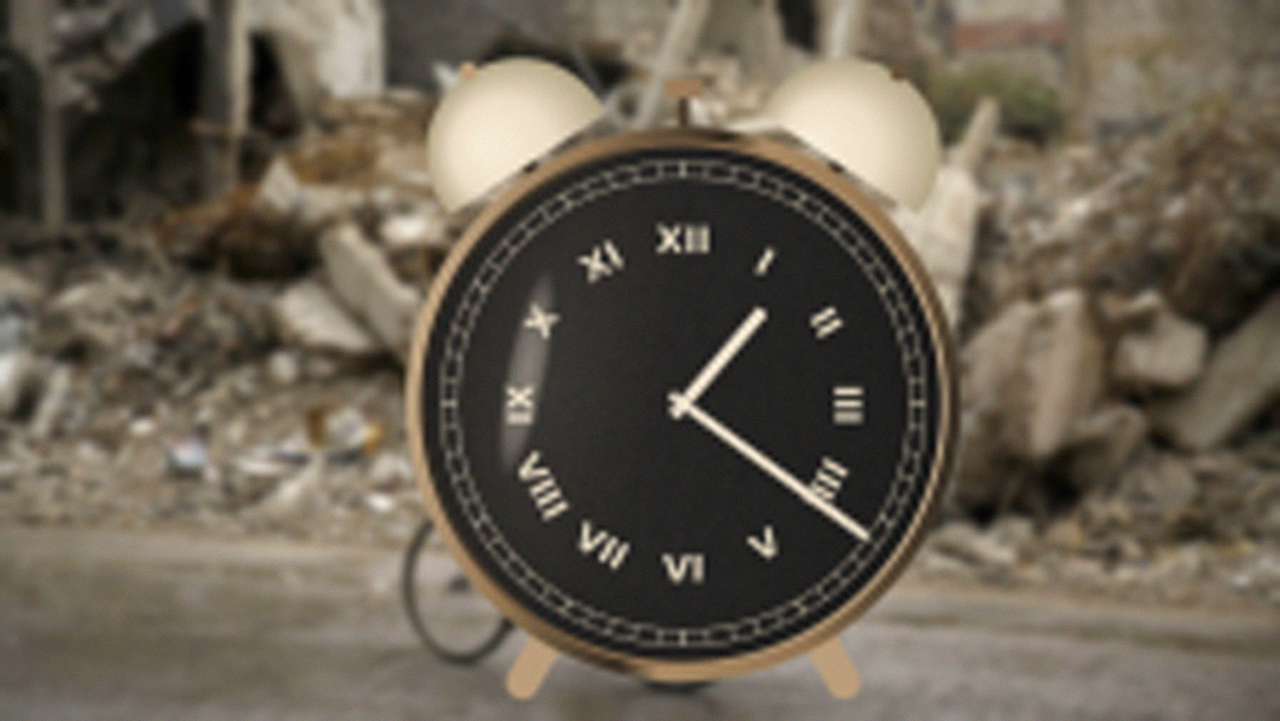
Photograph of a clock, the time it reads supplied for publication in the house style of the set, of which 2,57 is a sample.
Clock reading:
1,21
